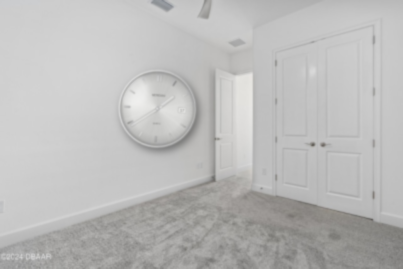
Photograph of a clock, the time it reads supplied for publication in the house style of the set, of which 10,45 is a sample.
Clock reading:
1,39
